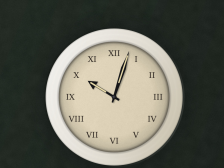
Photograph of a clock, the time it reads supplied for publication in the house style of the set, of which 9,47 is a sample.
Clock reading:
10,03
